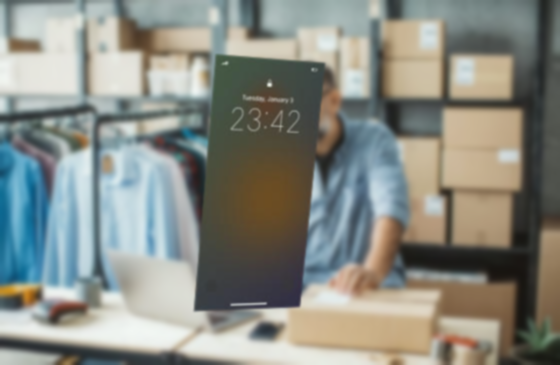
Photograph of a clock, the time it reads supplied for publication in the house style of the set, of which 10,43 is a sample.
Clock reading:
23,42
